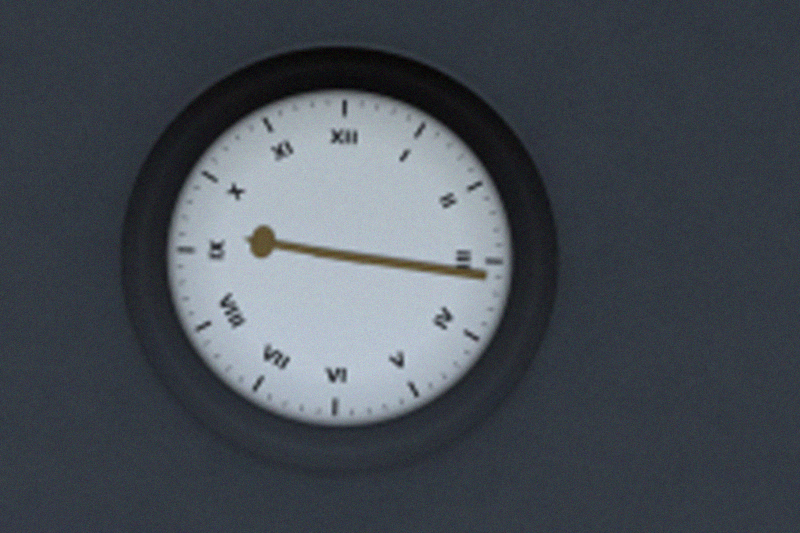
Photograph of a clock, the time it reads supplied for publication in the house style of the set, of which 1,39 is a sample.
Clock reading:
9,16
